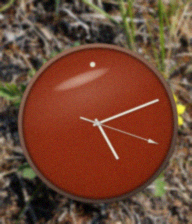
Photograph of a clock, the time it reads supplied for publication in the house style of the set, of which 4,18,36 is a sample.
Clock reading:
5,12,19
